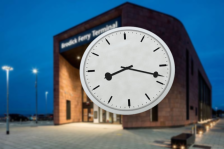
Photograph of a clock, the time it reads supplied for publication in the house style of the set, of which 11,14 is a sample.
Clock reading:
8,18
